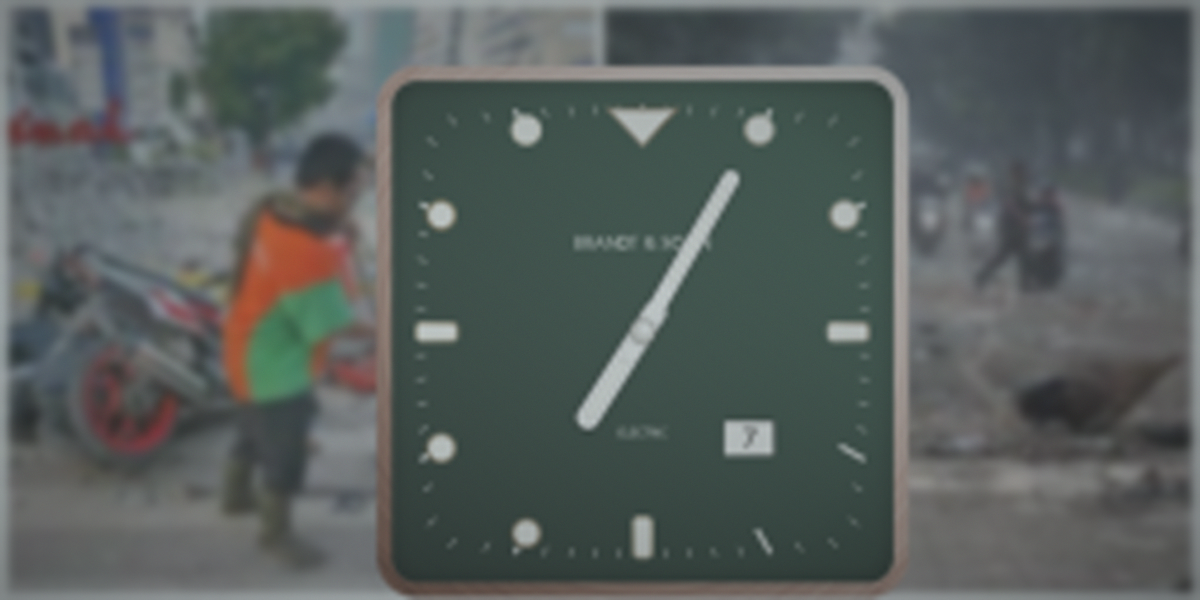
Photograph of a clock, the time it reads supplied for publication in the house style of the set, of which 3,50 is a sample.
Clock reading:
7,05
